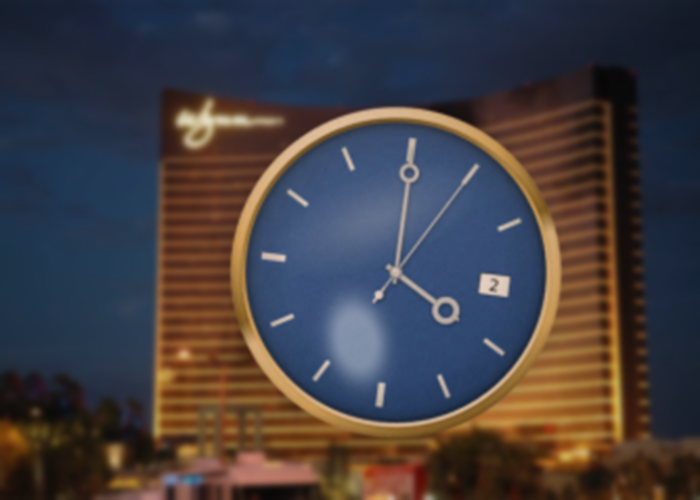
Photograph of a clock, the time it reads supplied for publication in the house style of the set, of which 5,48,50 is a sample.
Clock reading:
4,00,05
